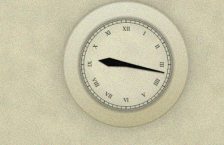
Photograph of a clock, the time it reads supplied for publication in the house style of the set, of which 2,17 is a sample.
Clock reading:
9,17
